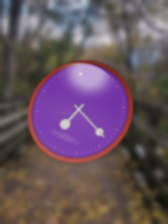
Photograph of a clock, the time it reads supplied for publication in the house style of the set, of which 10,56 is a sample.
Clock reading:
7,23
